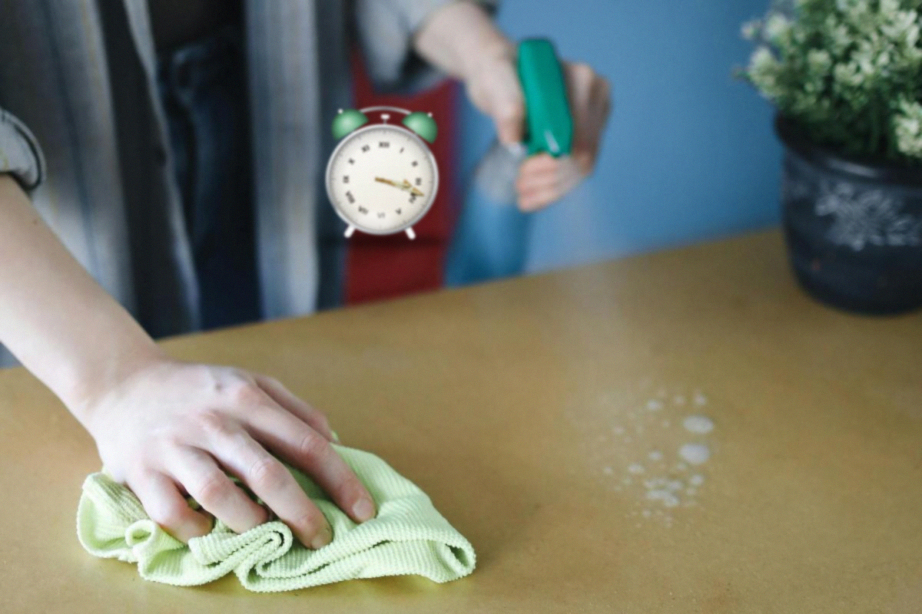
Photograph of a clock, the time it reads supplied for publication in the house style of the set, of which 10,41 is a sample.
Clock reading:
3,18
